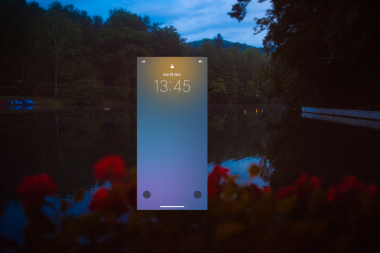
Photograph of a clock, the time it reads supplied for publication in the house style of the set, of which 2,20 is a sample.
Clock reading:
13,45
